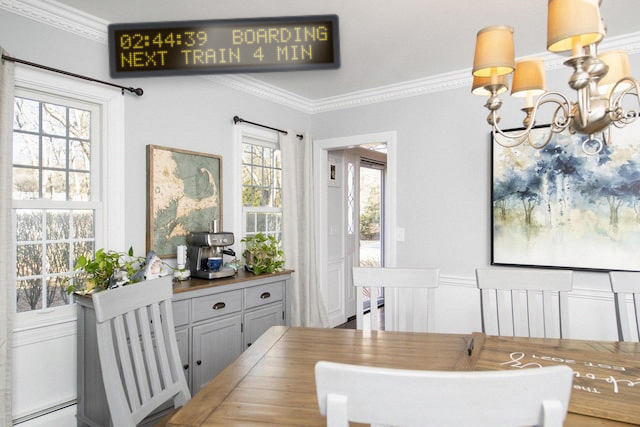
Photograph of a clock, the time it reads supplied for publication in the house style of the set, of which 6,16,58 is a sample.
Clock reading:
2,44,39
